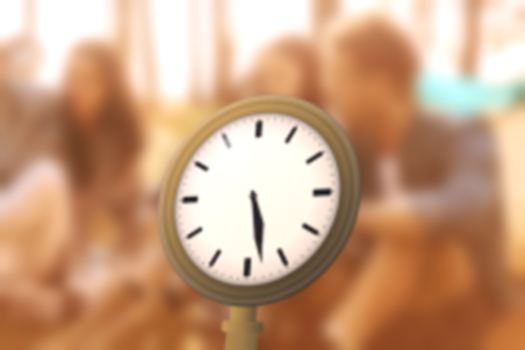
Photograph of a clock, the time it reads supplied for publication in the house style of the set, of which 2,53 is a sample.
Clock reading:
5,28
